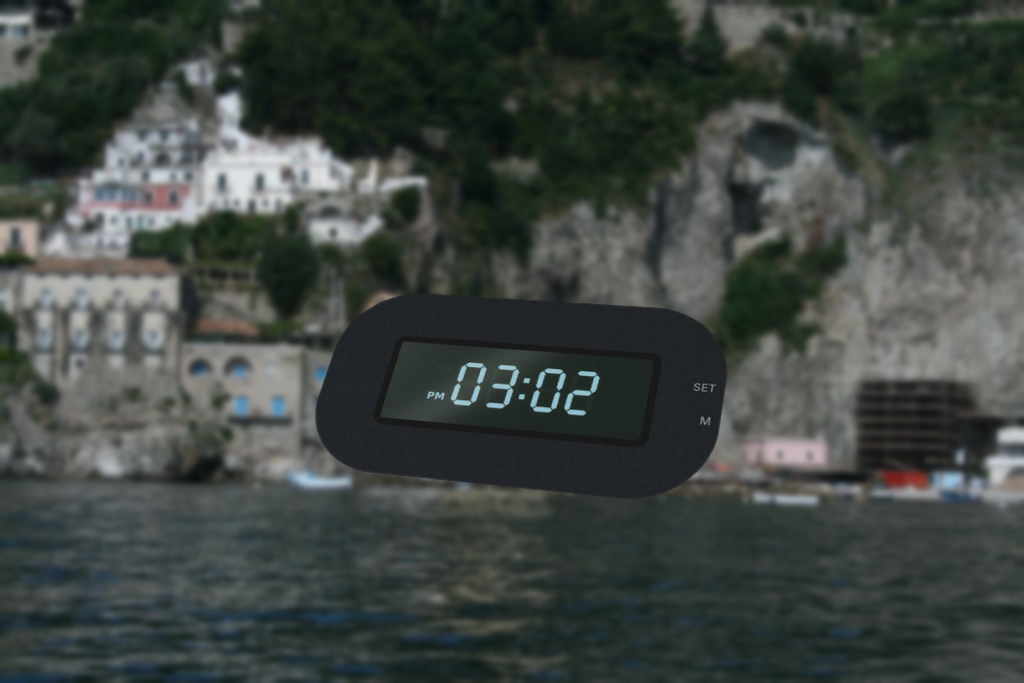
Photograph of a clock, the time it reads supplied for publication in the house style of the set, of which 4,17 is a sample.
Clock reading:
3,02
